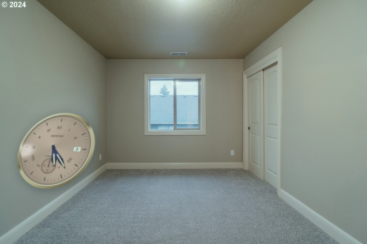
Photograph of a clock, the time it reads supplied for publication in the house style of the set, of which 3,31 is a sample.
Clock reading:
5,23
